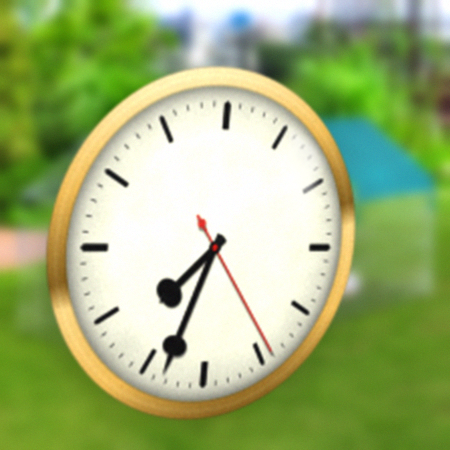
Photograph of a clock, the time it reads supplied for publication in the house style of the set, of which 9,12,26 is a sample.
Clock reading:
7,33,24
